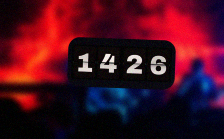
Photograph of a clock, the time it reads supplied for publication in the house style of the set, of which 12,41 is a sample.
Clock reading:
14,26
